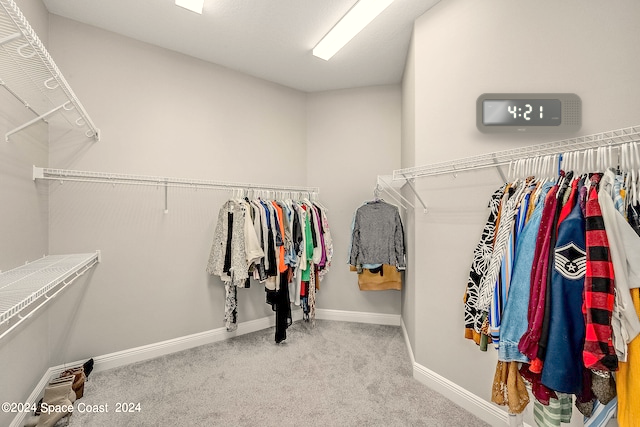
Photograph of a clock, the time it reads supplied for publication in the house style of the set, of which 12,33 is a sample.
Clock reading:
4,21
